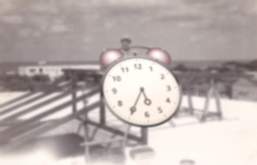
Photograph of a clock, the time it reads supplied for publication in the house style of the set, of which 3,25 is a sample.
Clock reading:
5,35
